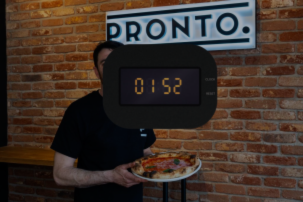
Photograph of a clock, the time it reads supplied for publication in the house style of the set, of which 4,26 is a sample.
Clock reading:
1,52
